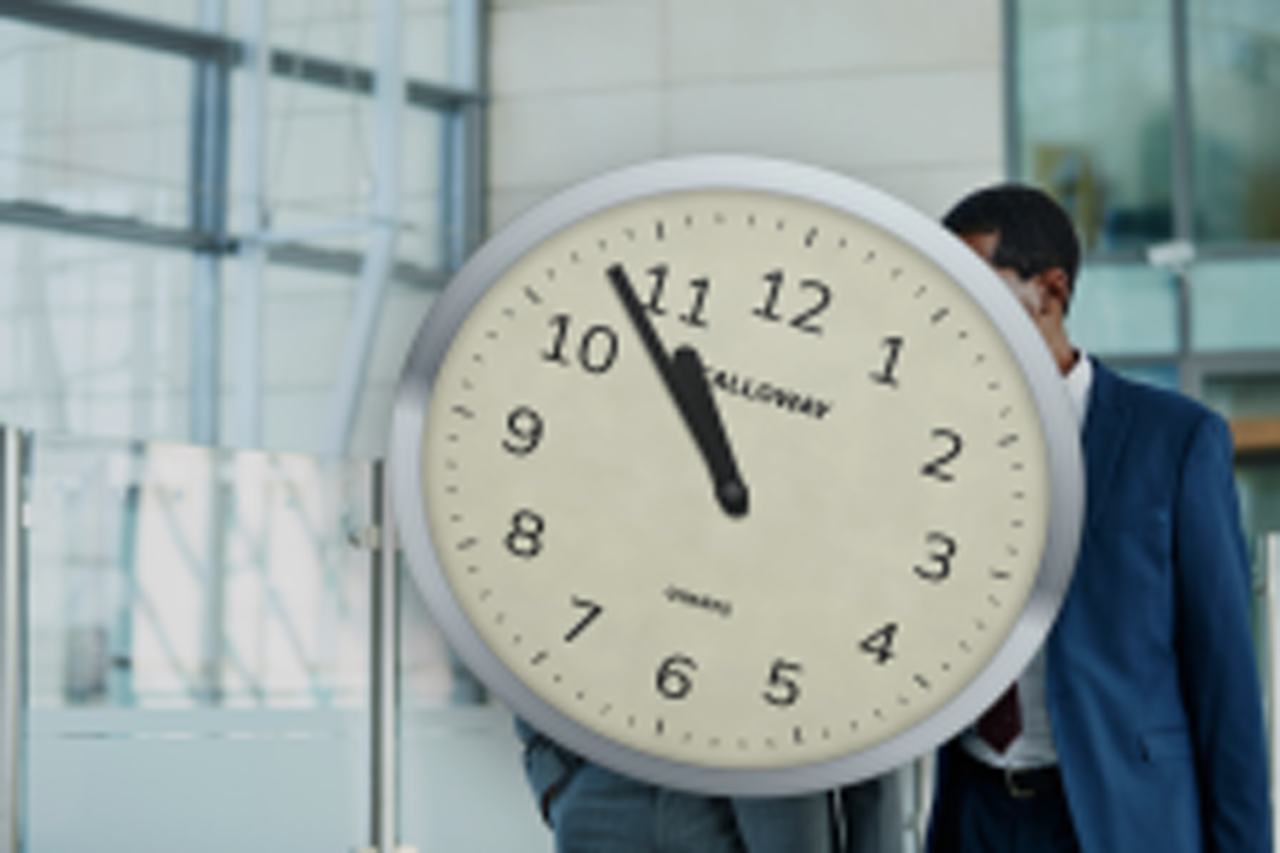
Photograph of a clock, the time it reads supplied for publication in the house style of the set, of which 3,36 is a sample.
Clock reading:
10,53
